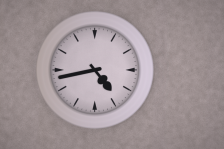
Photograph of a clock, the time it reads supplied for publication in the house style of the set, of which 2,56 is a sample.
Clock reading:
4,43
